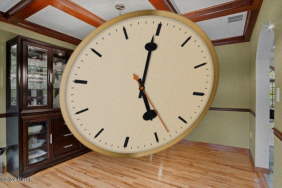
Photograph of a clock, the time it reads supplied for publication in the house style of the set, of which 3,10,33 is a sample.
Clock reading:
4,59,23
